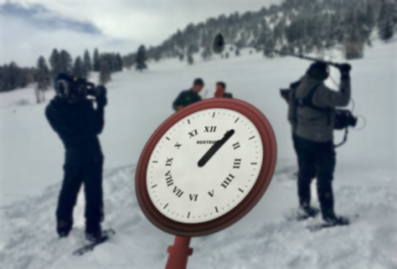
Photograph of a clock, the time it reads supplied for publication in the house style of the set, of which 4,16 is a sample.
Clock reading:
1,06
